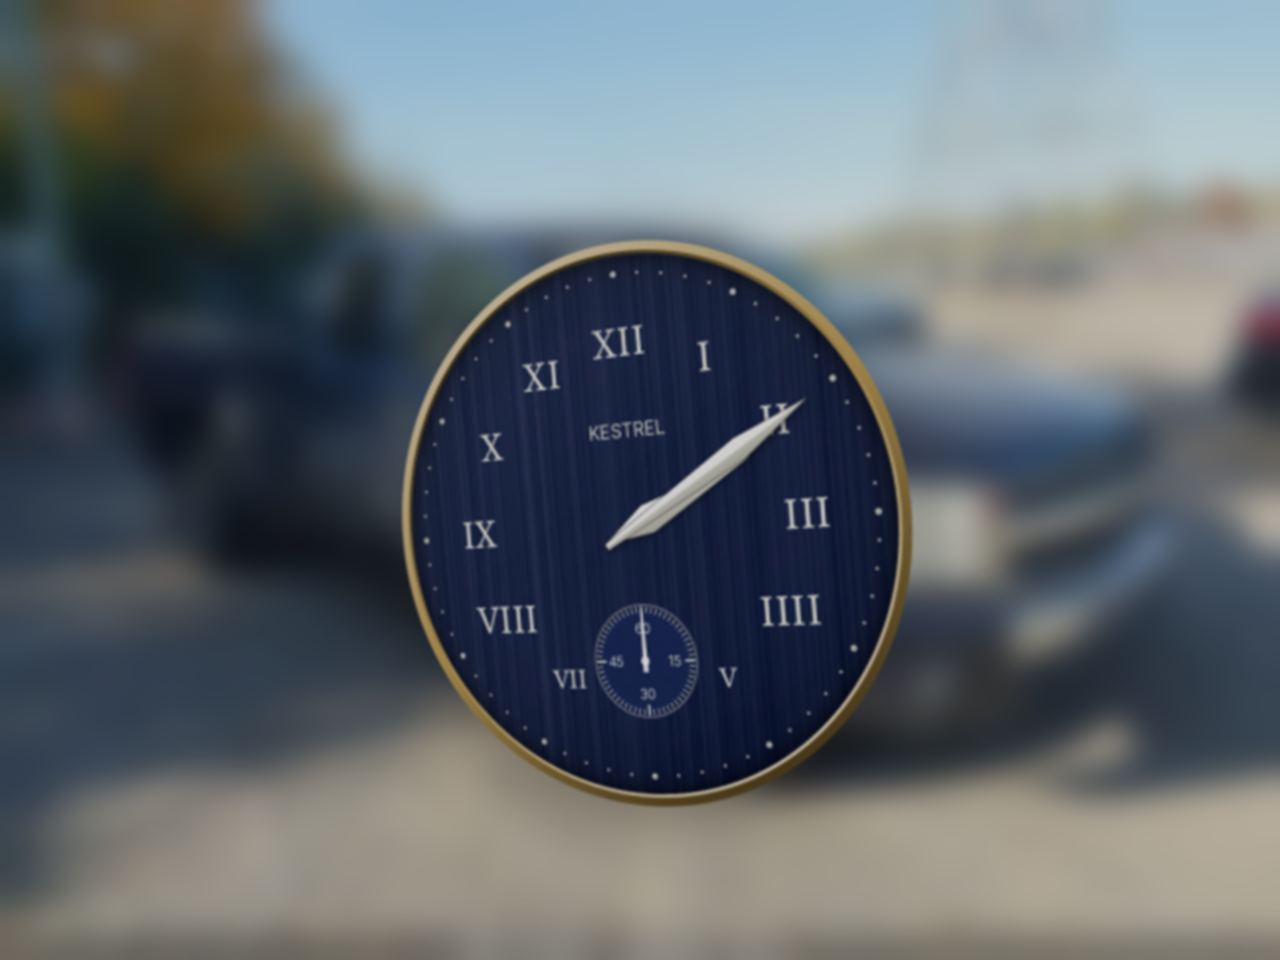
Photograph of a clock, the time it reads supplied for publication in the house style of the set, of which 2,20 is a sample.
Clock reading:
2,10
